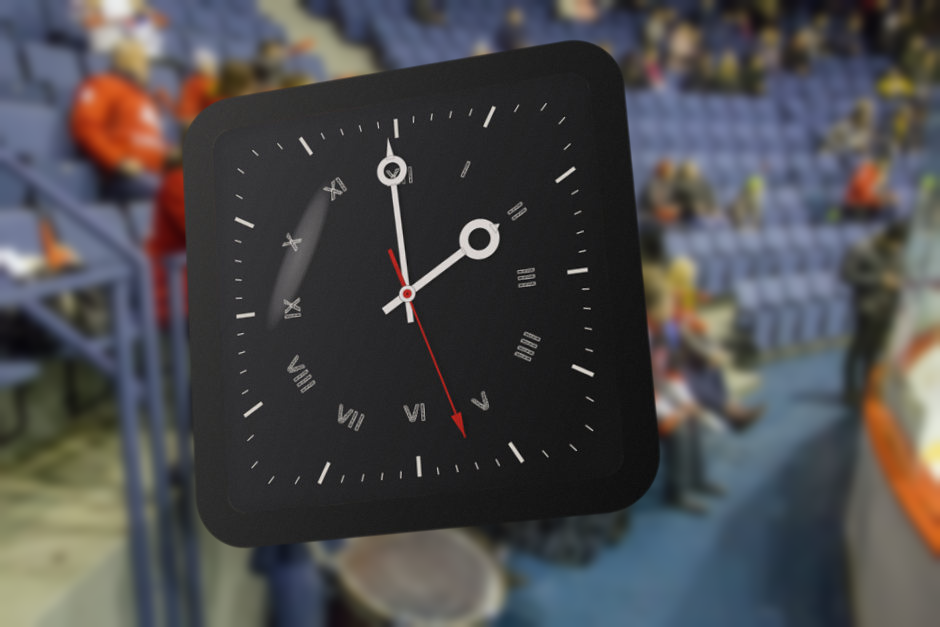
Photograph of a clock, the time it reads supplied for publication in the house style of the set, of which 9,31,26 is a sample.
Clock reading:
1,59,27
